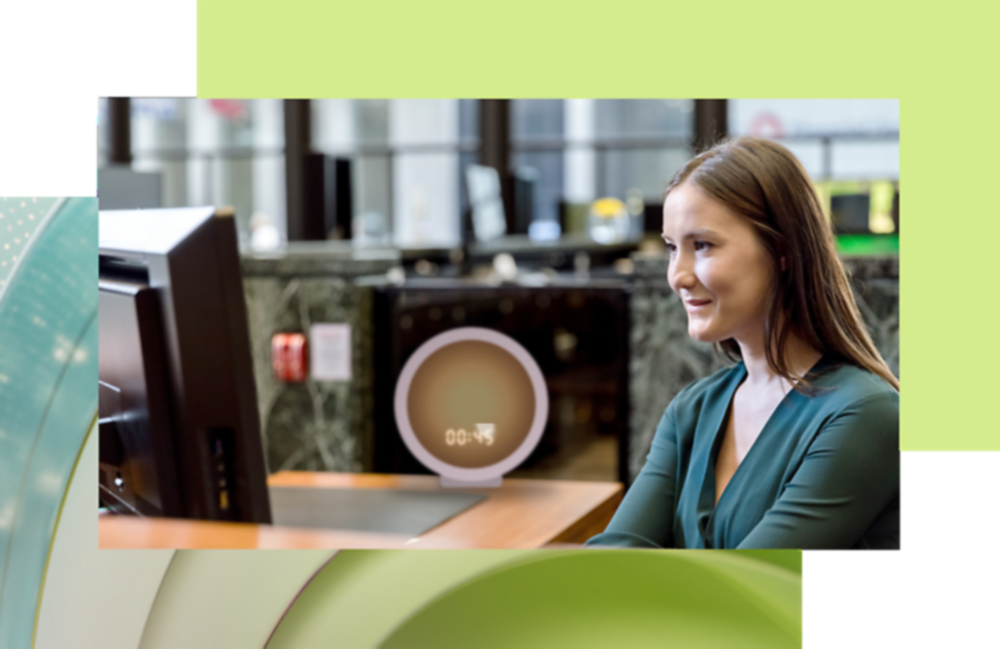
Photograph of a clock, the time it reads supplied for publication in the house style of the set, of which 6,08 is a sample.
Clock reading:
0,45
